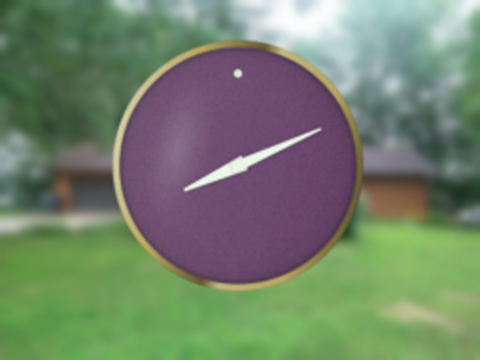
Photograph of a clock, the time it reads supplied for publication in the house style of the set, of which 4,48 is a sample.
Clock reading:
8,11
